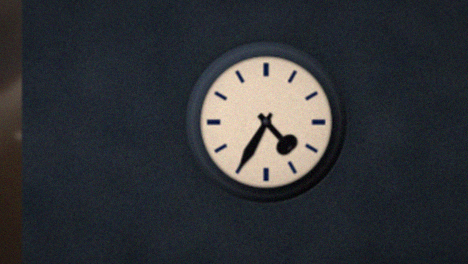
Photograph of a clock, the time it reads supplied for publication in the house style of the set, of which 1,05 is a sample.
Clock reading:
4,35
